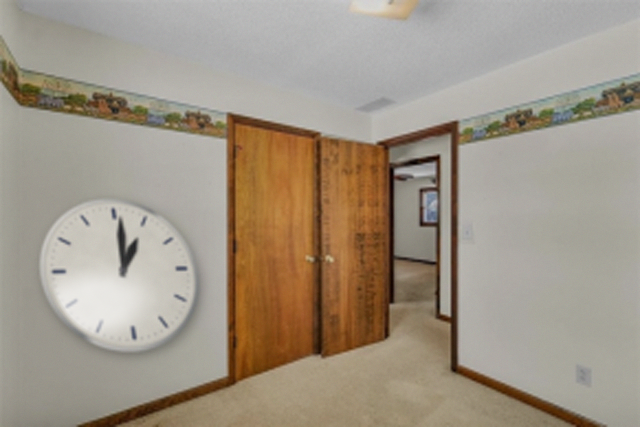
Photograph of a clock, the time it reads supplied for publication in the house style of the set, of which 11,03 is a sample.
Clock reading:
1,01
